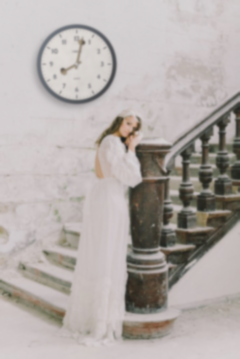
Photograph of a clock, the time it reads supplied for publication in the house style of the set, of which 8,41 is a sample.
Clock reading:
8,02
